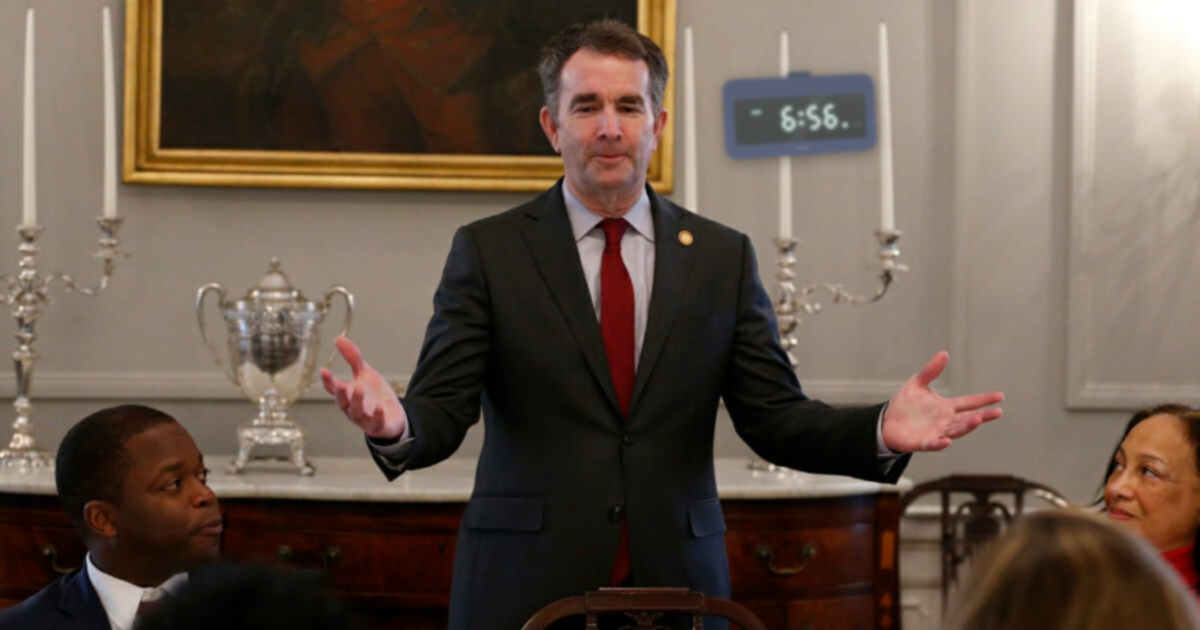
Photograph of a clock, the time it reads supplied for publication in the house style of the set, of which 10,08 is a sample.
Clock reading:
6,56
